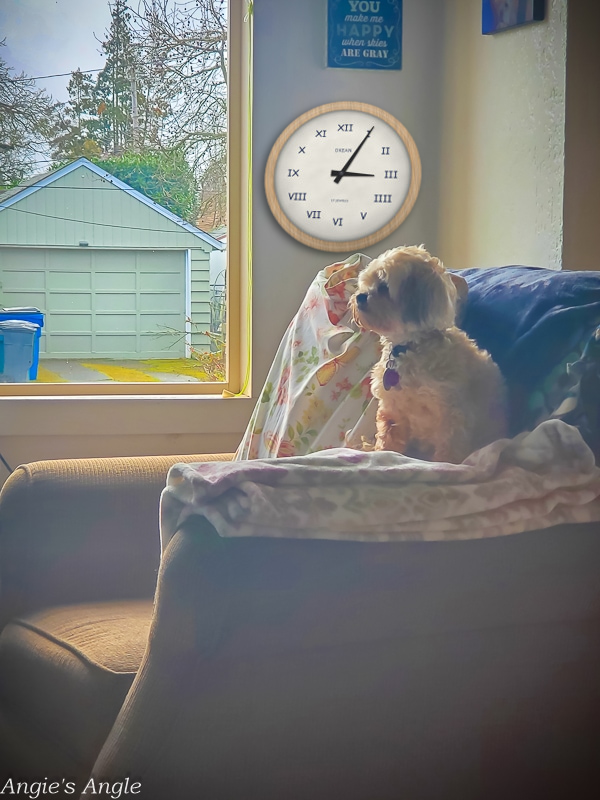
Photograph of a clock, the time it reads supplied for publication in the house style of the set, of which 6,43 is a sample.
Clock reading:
3,05
